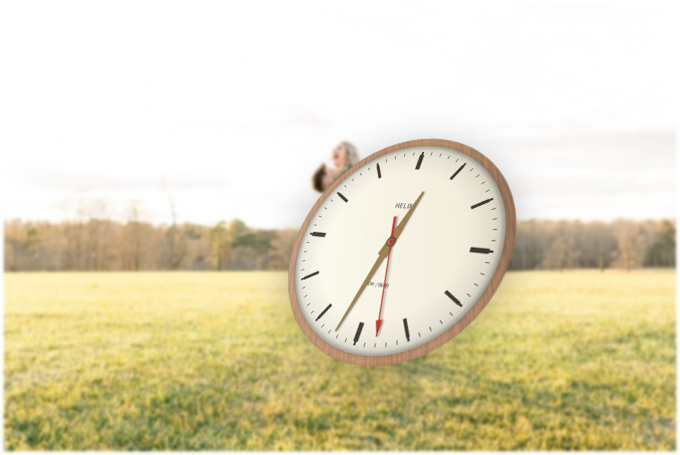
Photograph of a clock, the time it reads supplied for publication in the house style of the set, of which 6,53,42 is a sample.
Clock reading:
12,32,28
